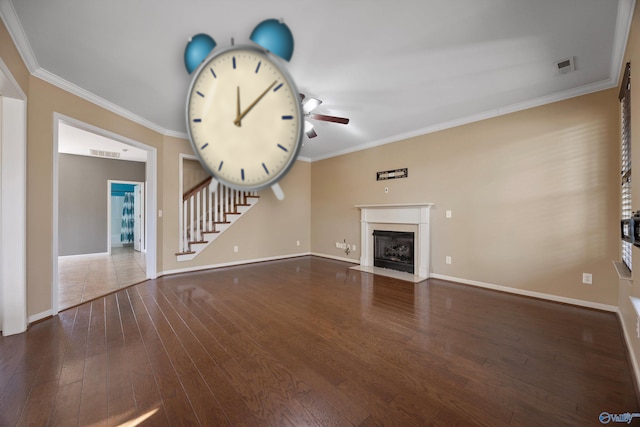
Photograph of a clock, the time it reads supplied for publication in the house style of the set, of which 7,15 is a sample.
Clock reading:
12,09
